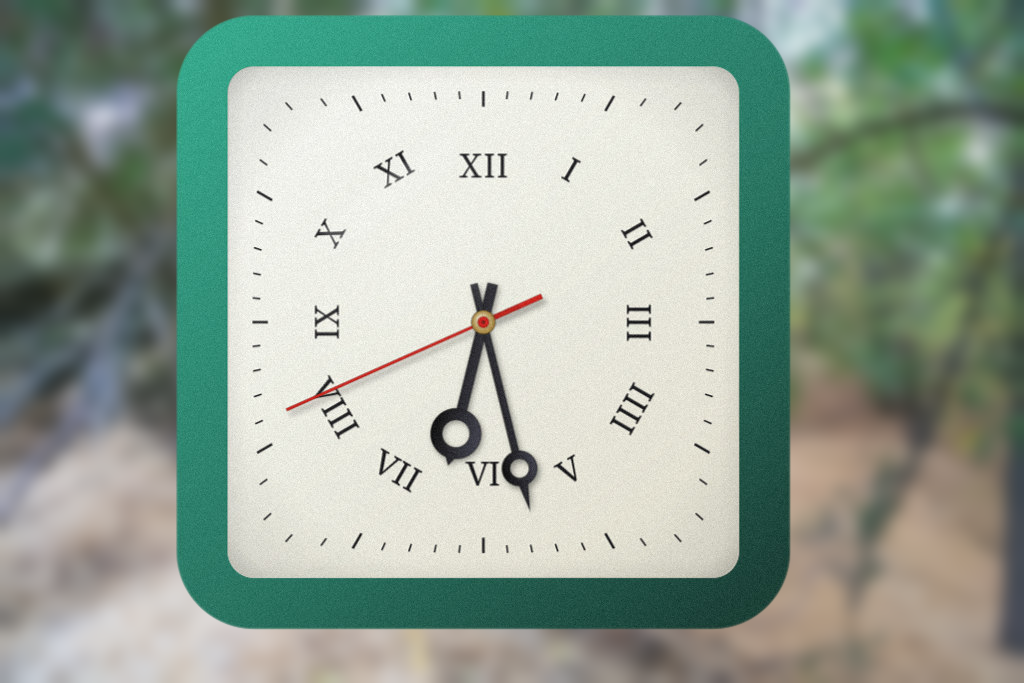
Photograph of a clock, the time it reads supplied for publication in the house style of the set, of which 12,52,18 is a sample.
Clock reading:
6,27,41
